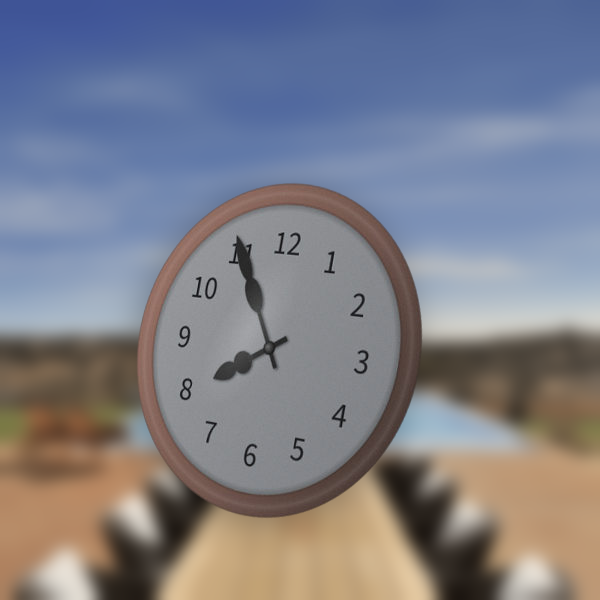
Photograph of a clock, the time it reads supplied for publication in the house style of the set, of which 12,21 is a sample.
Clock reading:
7,55
